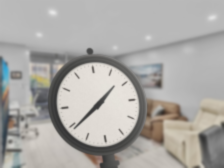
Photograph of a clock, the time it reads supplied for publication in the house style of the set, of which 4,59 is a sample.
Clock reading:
1,39
